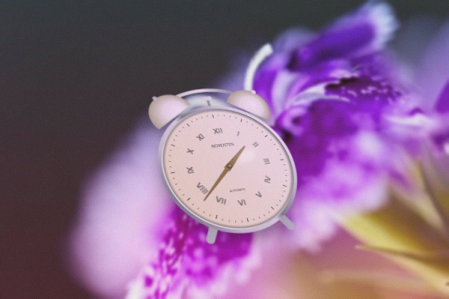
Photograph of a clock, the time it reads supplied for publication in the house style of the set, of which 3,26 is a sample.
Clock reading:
1,38
